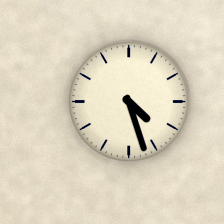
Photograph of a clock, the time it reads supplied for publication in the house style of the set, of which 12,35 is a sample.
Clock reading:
4,27
